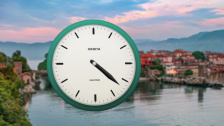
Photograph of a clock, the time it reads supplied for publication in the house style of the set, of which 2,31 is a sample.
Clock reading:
4,22
